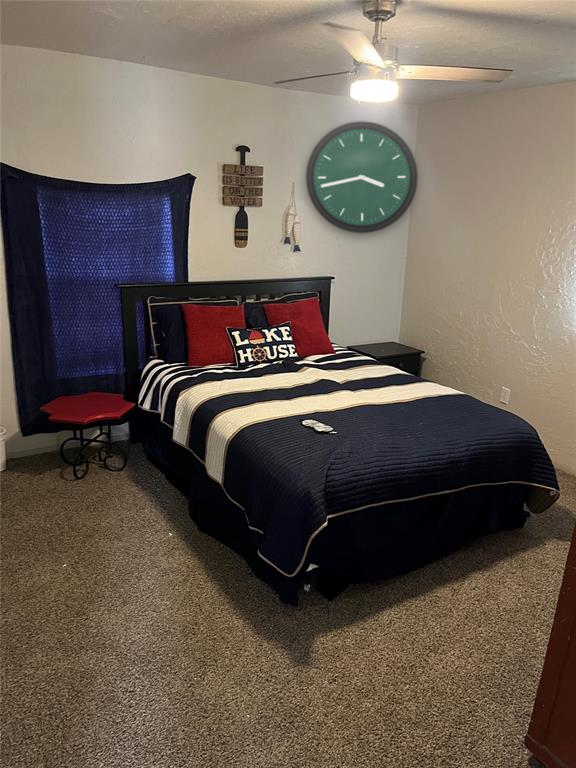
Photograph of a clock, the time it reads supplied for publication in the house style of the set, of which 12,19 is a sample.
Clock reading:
3,43
